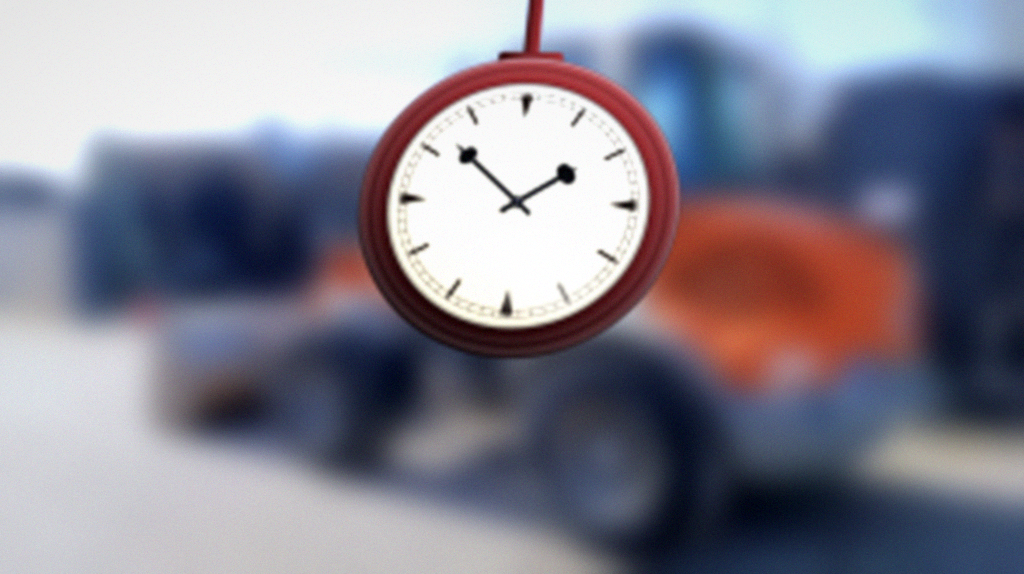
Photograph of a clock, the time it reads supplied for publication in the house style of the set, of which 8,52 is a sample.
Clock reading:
1,52
